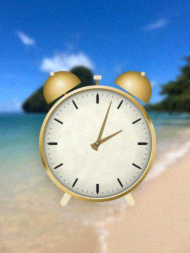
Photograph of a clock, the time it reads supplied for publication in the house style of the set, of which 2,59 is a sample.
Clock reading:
2,03
